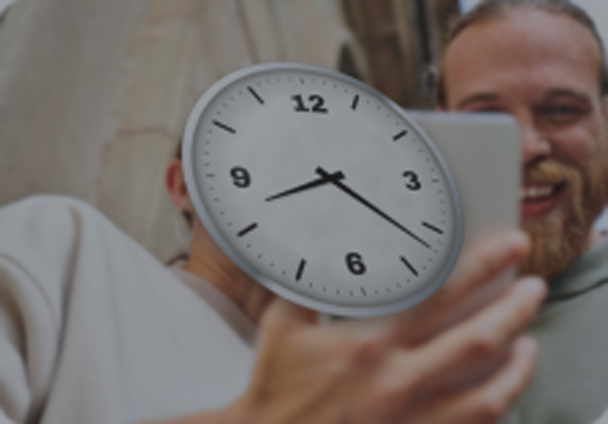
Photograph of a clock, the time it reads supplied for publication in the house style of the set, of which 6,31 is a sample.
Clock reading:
8,22
